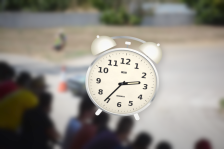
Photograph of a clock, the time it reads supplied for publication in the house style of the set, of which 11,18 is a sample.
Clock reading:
2,36
